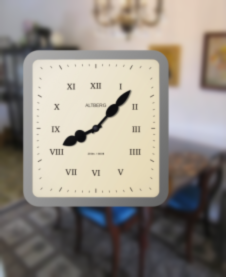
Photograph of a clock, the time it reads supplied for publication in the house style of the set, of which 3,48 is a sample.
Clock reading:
8,07
